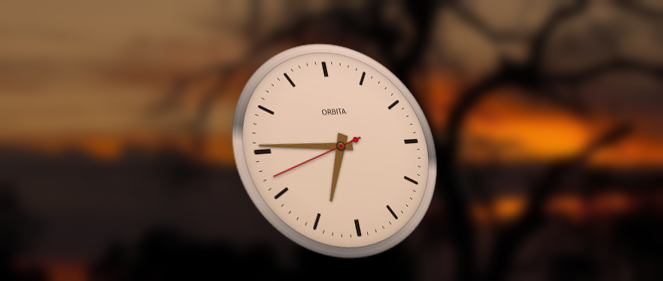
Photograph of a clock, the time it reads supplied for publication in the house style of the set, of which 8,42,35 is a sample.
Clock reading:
6,45,42
